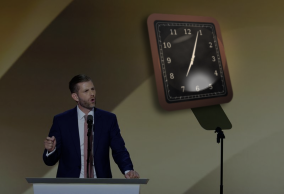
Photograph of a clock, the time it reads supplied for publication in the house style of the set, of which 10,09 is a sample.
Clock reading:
7,04
